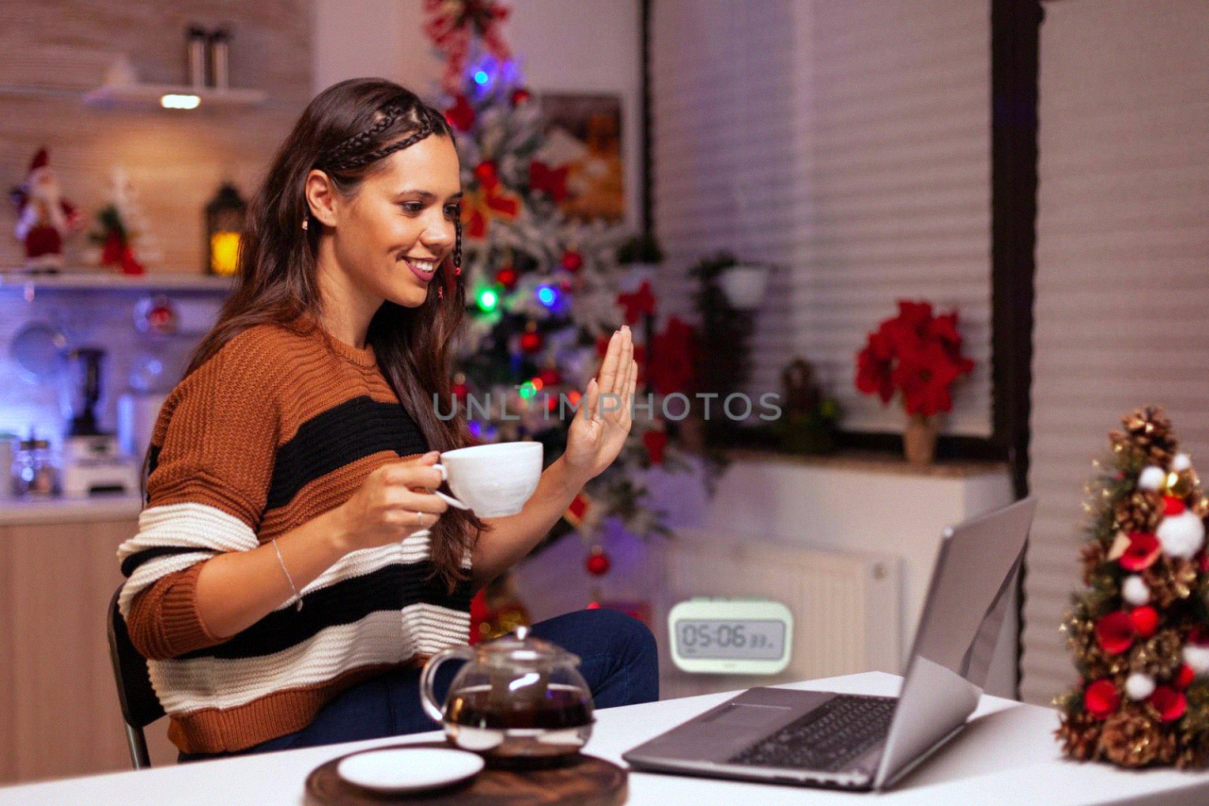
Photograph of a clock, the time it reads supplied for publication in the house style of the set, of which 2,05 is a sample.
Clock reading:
5,06
